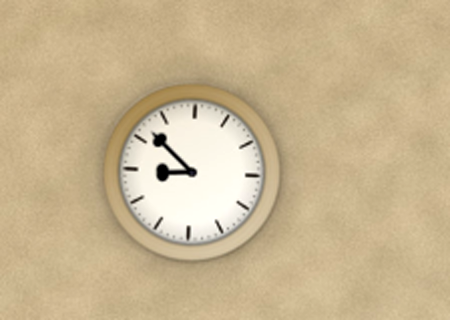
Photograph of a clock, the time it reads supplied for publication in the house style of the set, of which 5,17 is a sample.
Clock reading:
8,52
